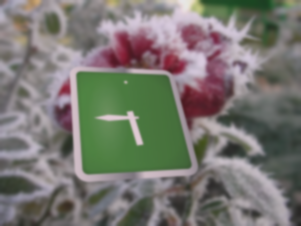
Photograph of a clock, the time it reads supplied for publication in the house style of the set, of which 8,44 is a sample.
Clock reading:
5,45
